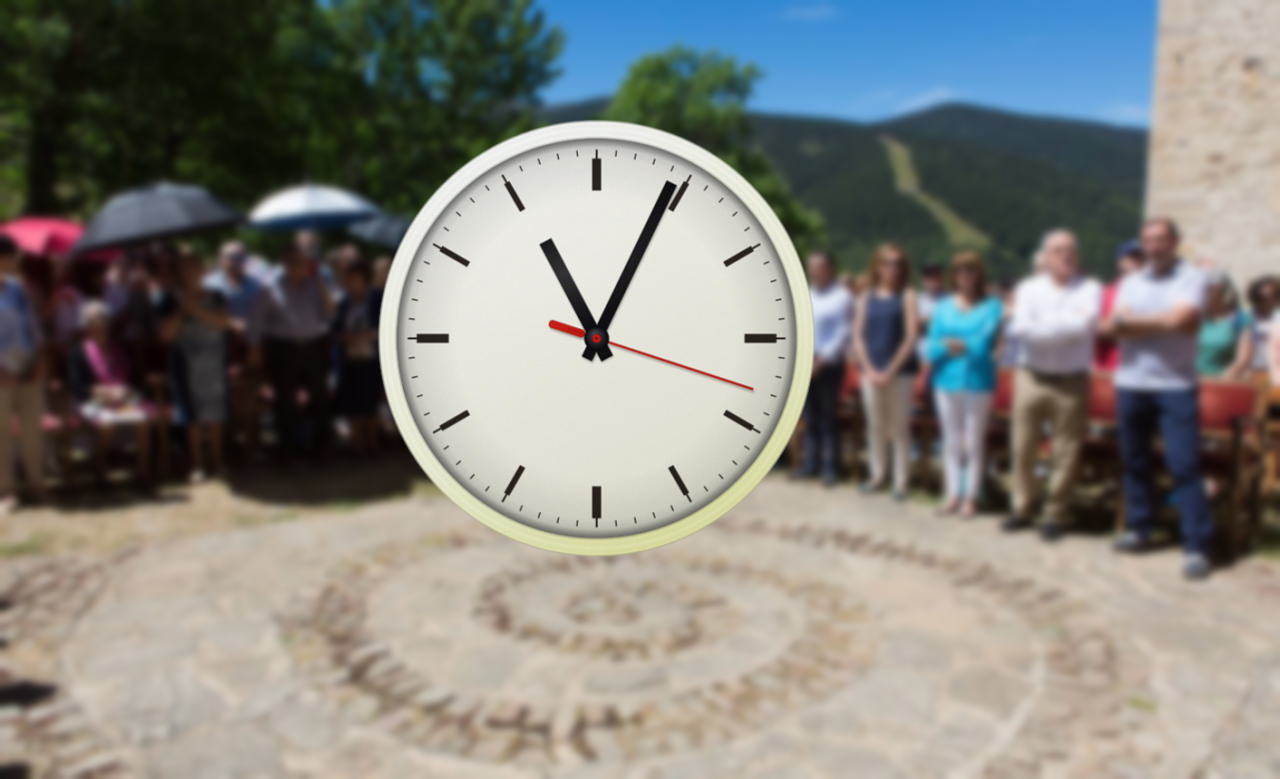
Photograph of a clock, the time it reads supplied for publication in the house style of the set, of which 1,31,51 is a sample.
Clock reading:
11,04,18
